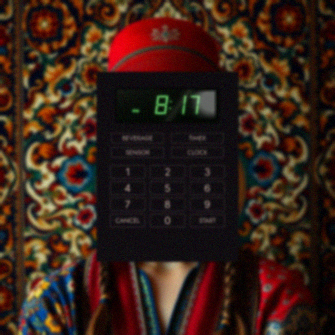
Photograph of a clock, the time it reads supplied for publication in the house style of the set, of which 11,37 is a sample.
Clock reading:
8,17
